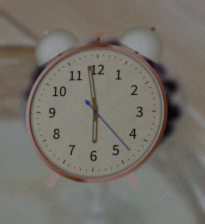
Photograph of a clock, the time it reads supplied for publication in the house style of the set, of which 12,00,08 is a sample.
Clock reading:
5,58,23
